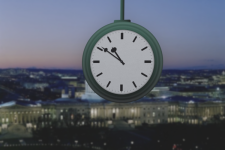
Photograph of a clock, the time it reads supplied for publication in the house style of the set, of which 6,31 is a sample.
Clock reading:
10,51
